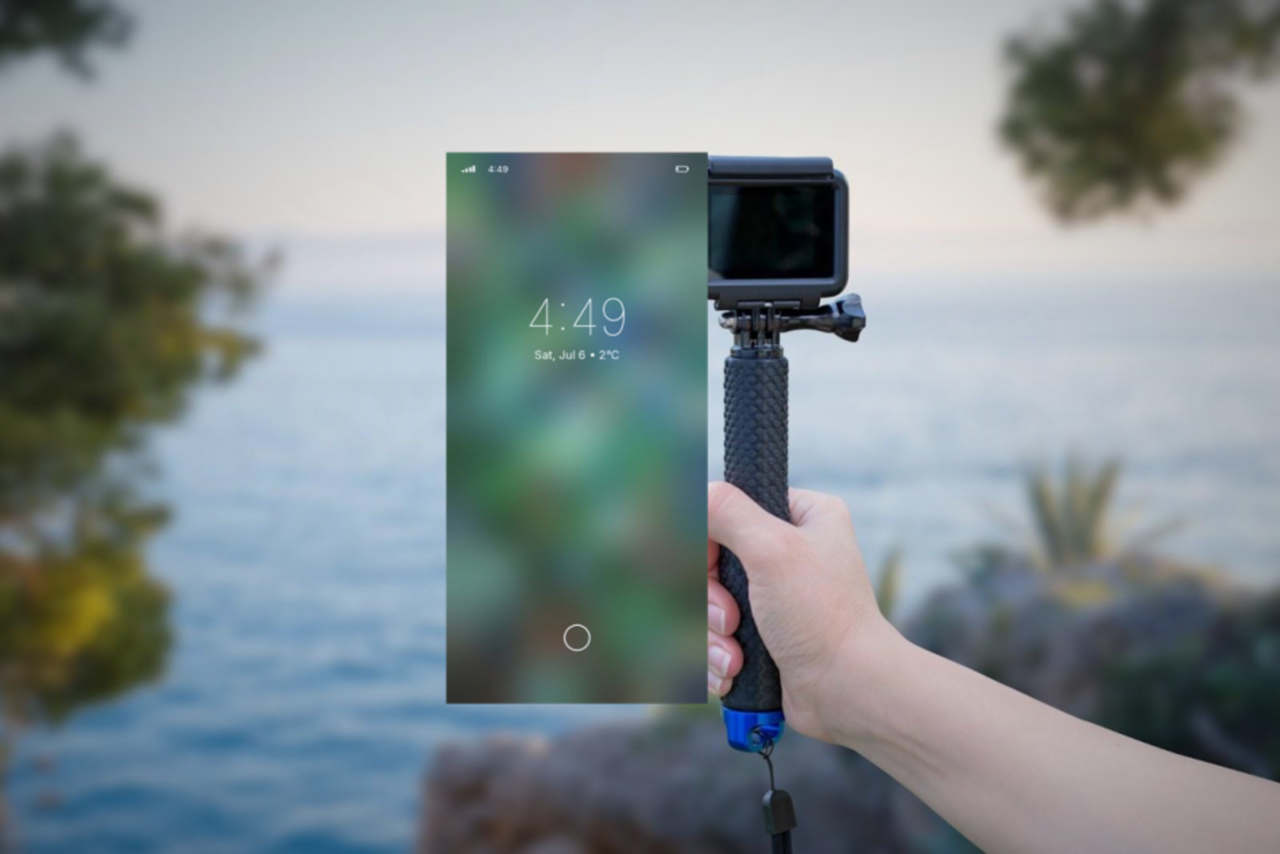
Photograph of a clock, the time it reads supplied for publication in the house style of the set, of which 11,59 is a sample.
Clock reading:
4,49
